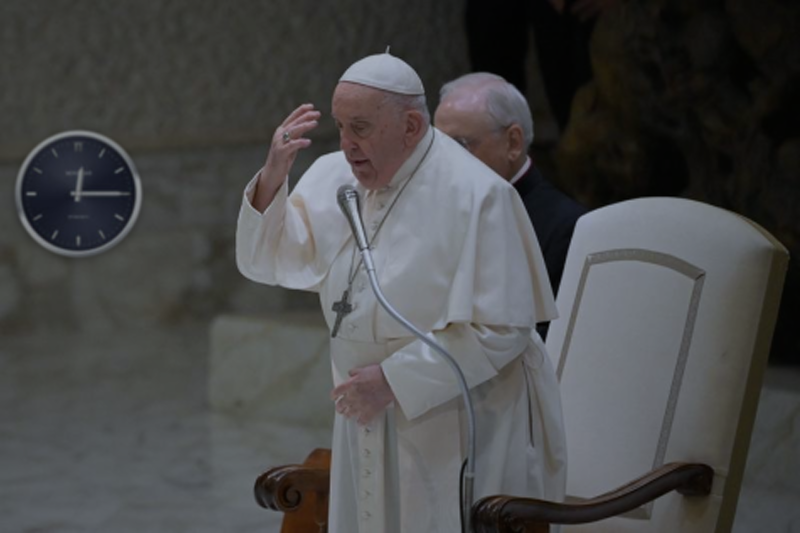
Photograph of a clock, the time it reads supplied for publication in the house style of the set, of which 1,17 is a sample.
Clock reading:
12,15
